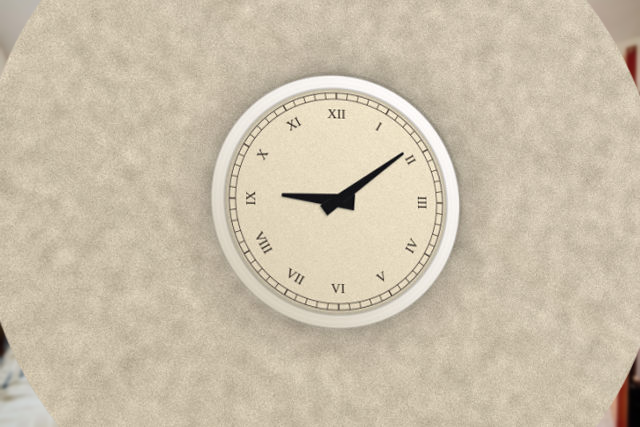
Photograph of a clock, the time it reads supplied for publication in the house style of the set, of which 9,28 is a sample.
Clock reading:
9,09
